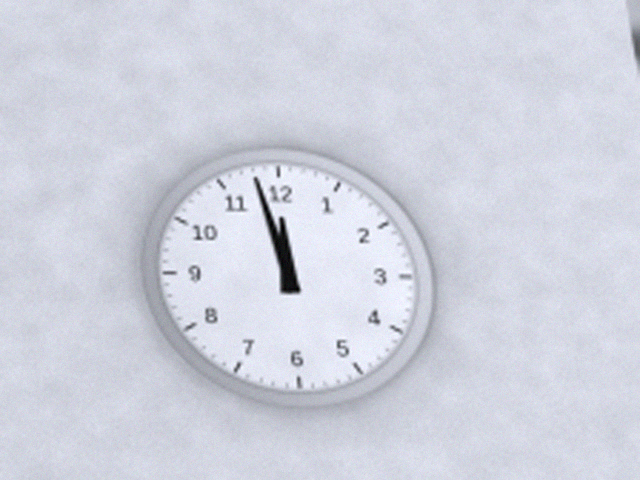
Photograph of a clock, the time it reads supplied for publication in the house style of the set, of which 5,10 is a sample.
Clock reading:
11,58
